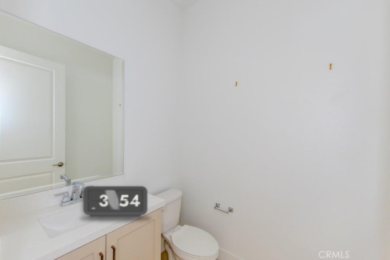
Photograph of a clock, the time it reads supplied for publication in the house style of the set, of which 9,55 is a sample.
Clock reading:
3,54
